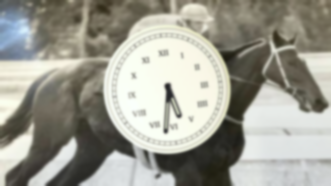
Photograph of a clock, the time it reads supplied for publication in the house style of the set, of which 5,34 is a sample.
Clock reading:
5,32
